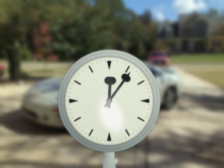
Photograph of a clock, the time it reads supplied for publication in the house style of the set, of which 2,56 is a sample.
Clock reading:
12,06
